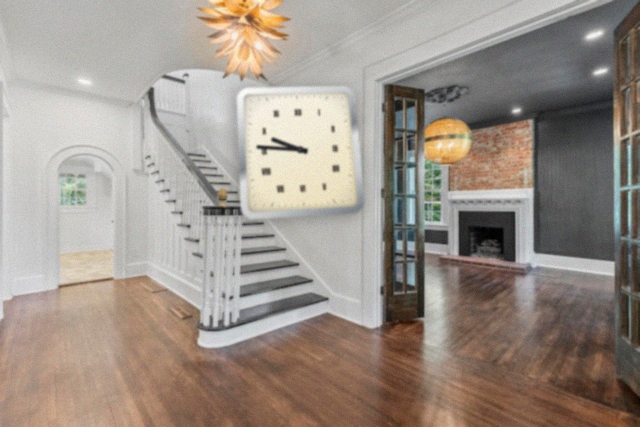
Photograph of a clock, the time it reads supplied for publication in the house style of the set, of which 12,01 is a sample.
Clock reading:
9,46
